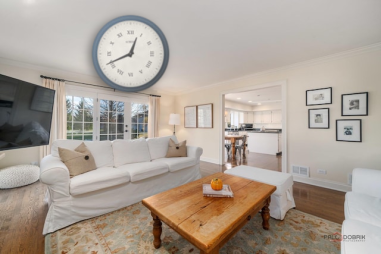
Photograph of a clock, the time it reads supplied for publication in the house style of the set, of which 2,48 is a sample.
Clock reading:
12,41
